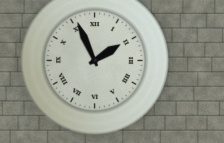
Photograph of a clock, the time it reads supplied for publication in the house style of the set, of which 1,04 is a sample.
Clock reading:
1,56
